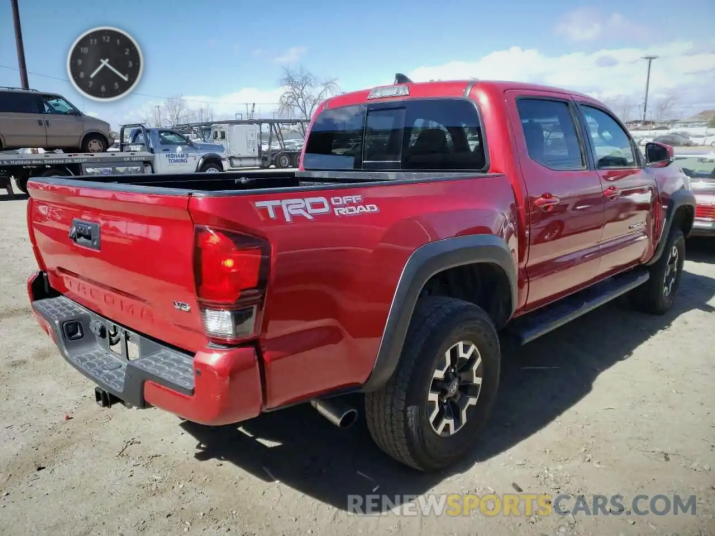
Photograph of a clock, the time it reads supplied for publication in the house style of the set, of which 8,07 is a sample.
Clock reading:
7,21
